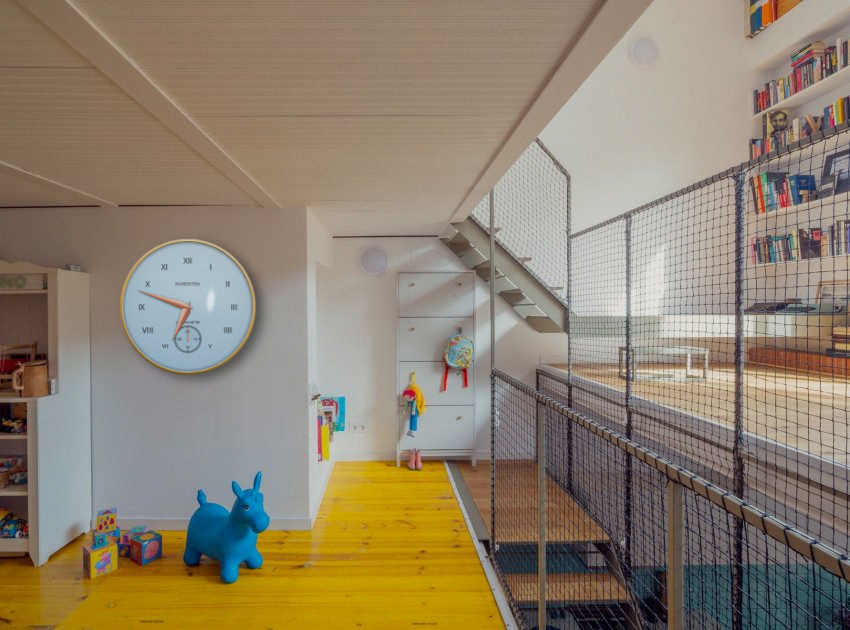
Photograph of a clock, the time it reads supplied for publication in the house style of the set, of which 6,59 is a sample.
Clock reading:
6,48
